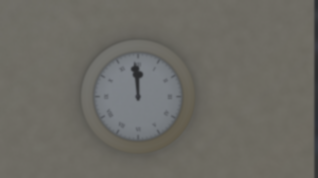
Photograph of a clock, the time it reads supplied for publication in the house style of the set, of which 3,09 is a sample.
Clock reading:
11,59
